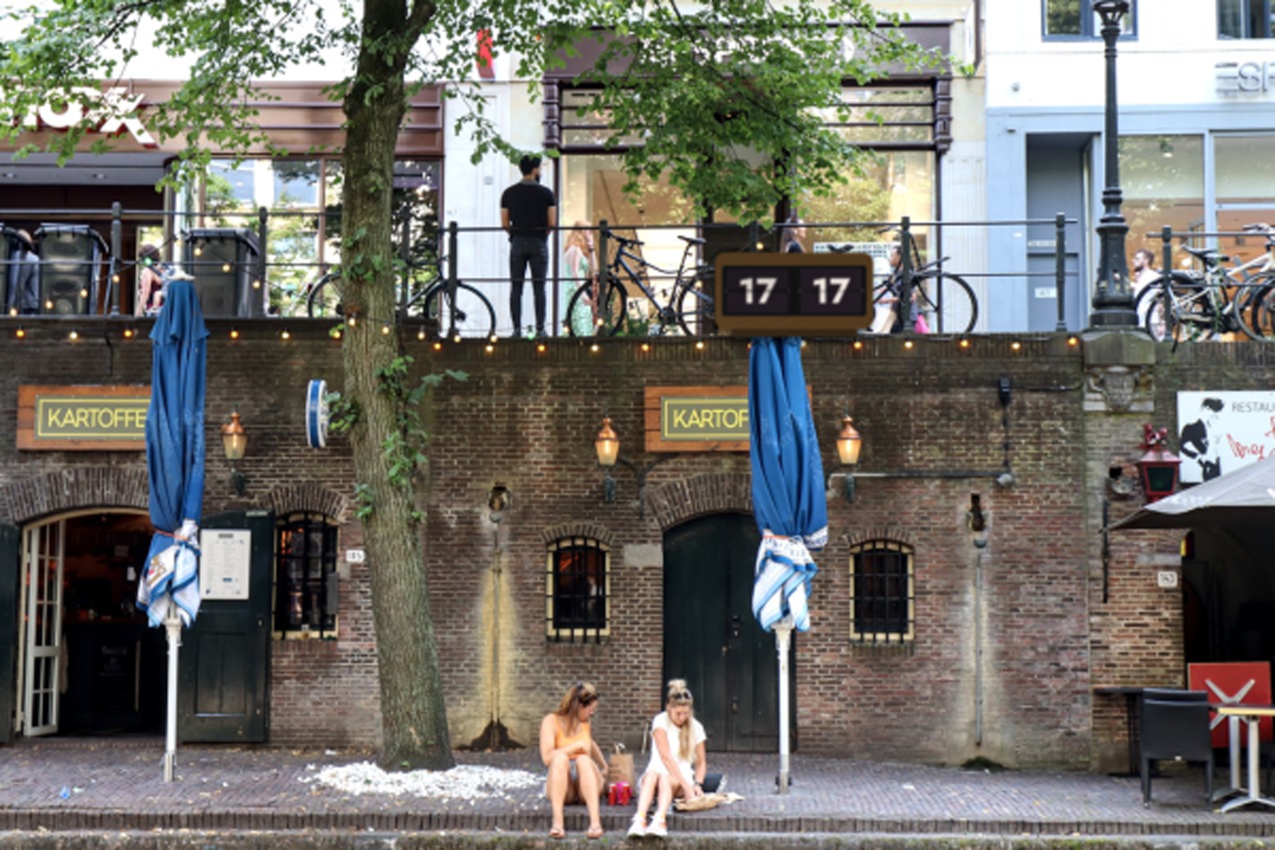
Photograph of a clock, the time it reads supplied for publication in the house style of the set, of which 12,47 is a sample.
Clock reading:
17,17
